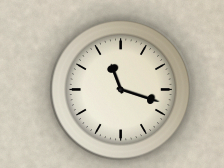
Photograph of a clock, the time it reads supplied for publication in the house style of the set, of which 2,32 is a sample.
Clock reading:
11,18
